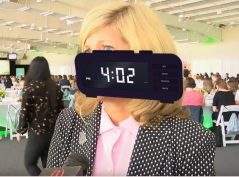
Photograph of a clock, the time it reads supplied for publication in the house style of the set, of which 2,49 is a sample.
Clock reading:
4,02
